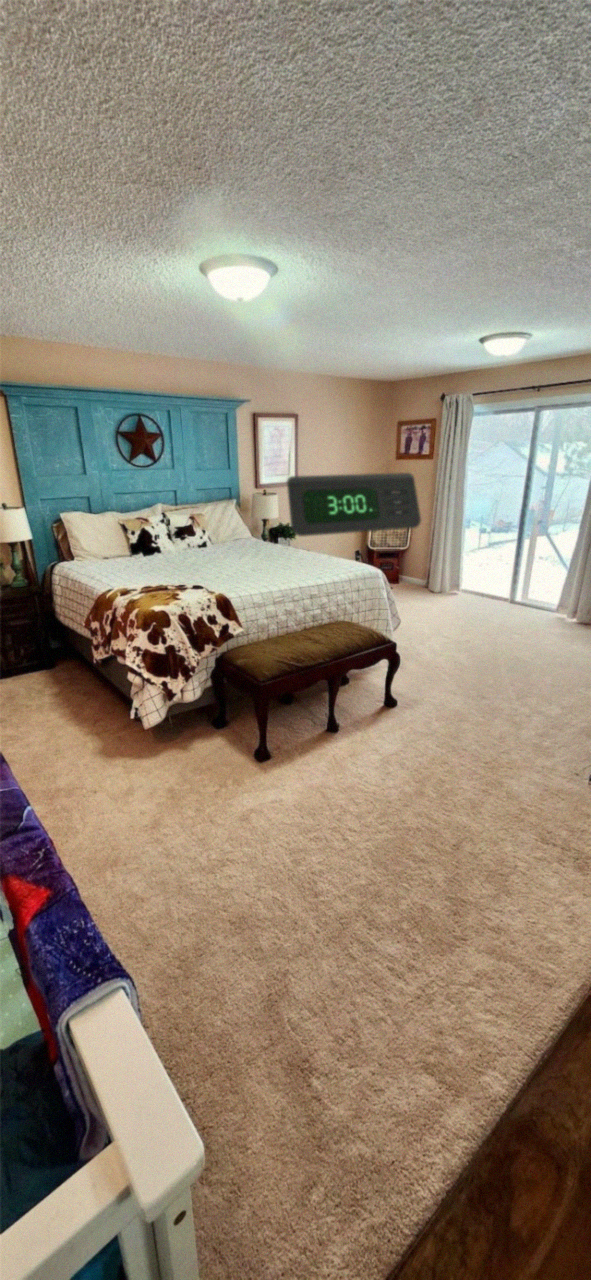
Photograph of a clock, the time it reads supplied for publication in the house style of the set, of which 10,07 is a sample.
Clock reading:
3,00
